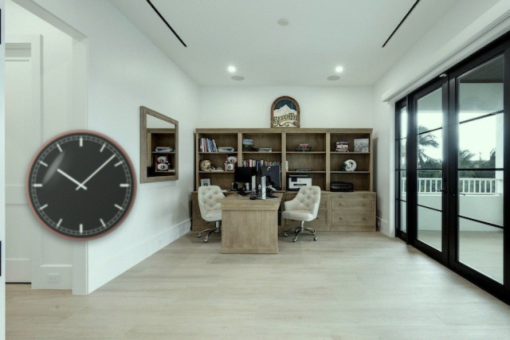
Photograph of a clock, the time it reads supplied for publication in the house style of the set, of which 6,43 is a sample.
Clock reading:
10,08
